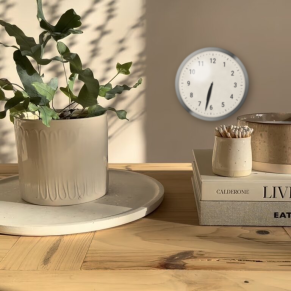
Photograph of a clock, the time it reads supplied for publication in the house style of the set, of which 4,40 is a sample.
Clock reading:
6,32
